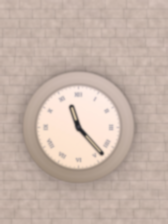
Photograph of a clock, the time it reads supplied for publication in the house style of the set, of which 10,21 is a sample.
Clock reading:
11,23
